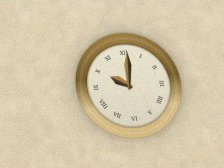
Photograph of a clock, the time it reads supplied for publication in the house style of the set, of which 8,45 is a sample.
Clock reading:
10,01
